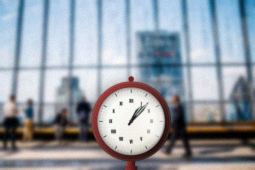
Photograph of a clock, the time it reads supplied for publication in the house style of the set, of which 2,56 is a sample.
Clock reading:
1,07
